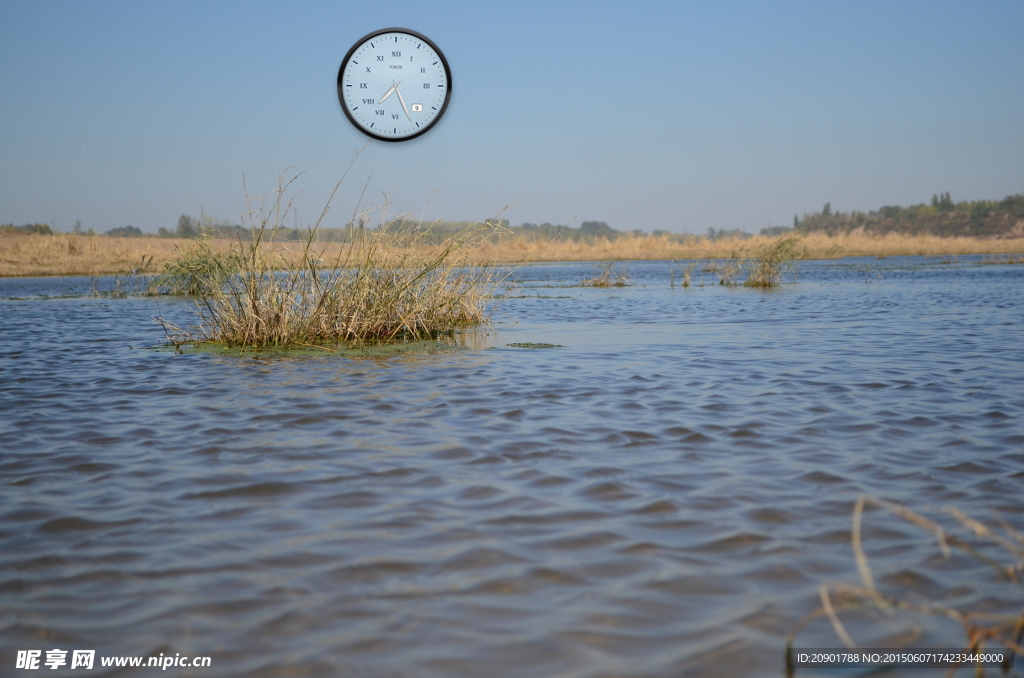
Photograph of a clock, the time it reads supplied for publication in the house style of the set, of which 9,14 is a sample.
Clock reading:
7,26
